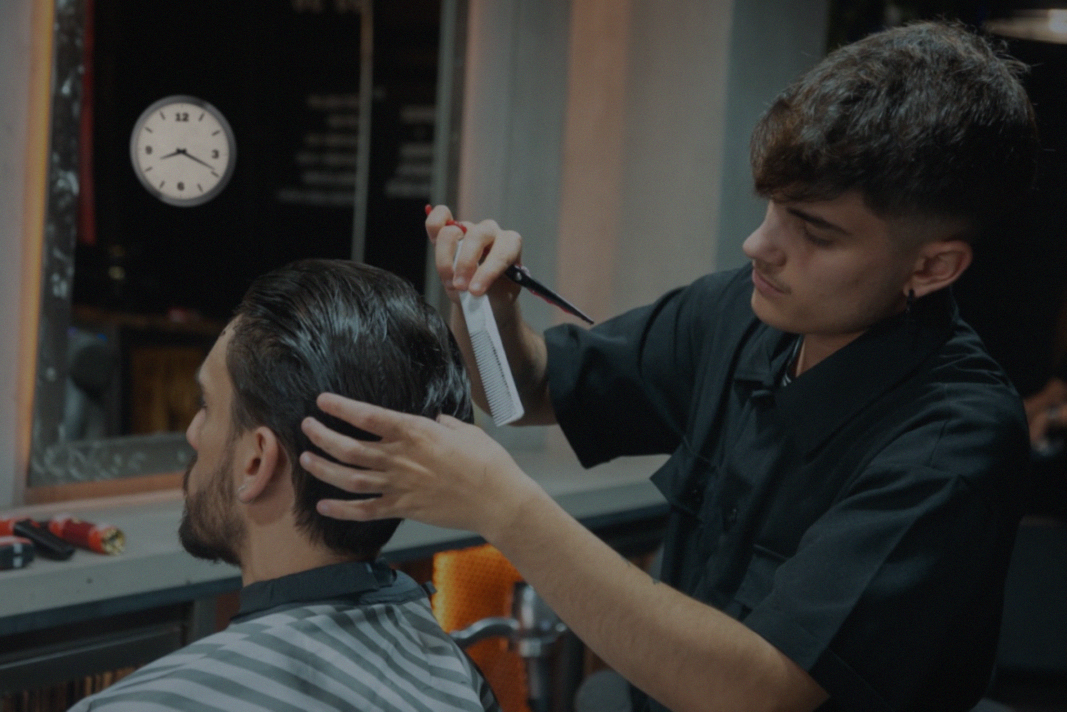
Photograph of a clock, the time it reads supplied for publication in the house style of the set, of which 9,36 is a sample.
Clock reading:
8,19
